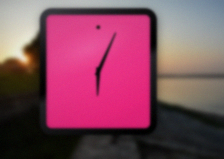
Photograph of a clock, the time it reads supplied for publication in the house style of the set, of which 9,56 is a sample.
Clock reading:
6,04
